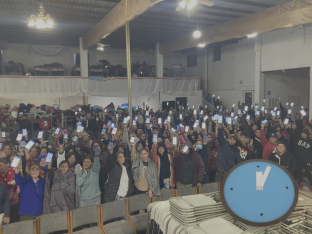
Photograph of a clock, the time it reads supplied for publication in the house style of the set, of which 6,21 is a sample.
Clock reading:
12,04
